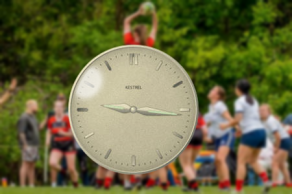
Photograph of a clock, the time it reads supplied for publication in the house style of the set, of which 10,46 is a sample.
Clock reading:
9,16
